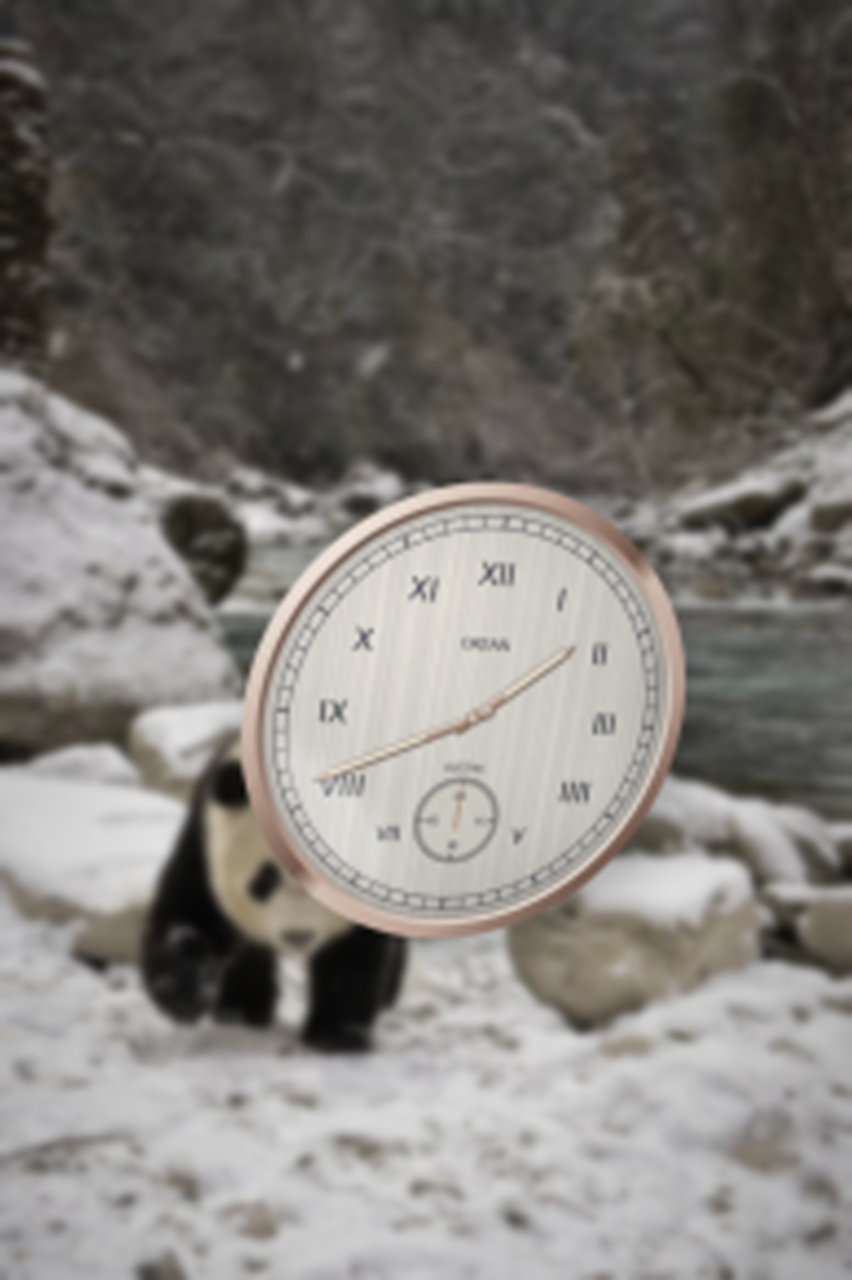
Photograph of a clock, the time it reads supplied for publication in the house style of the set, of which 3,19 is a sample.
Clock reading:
1,41
